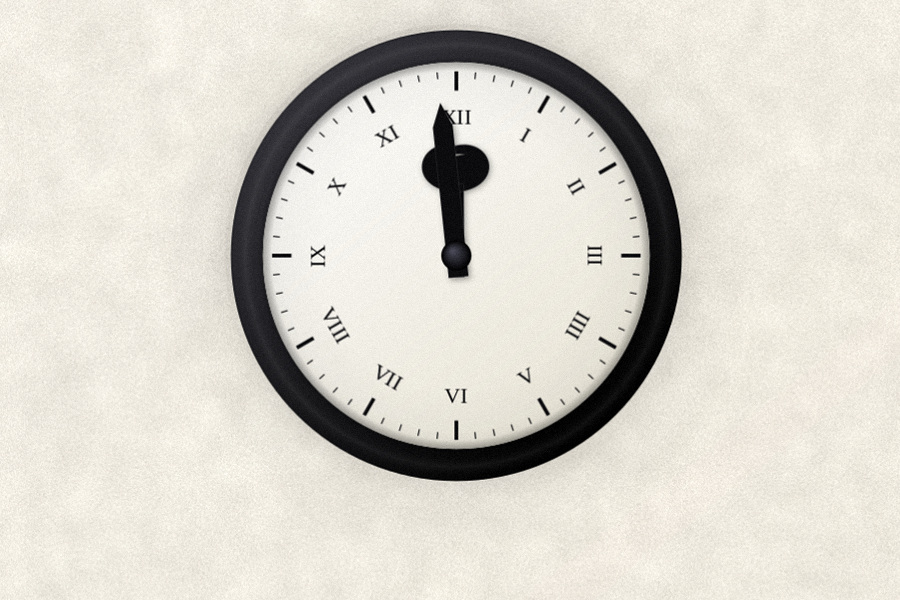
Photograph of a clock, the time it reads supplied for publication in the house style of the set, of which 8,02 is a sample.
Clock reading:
11,59
